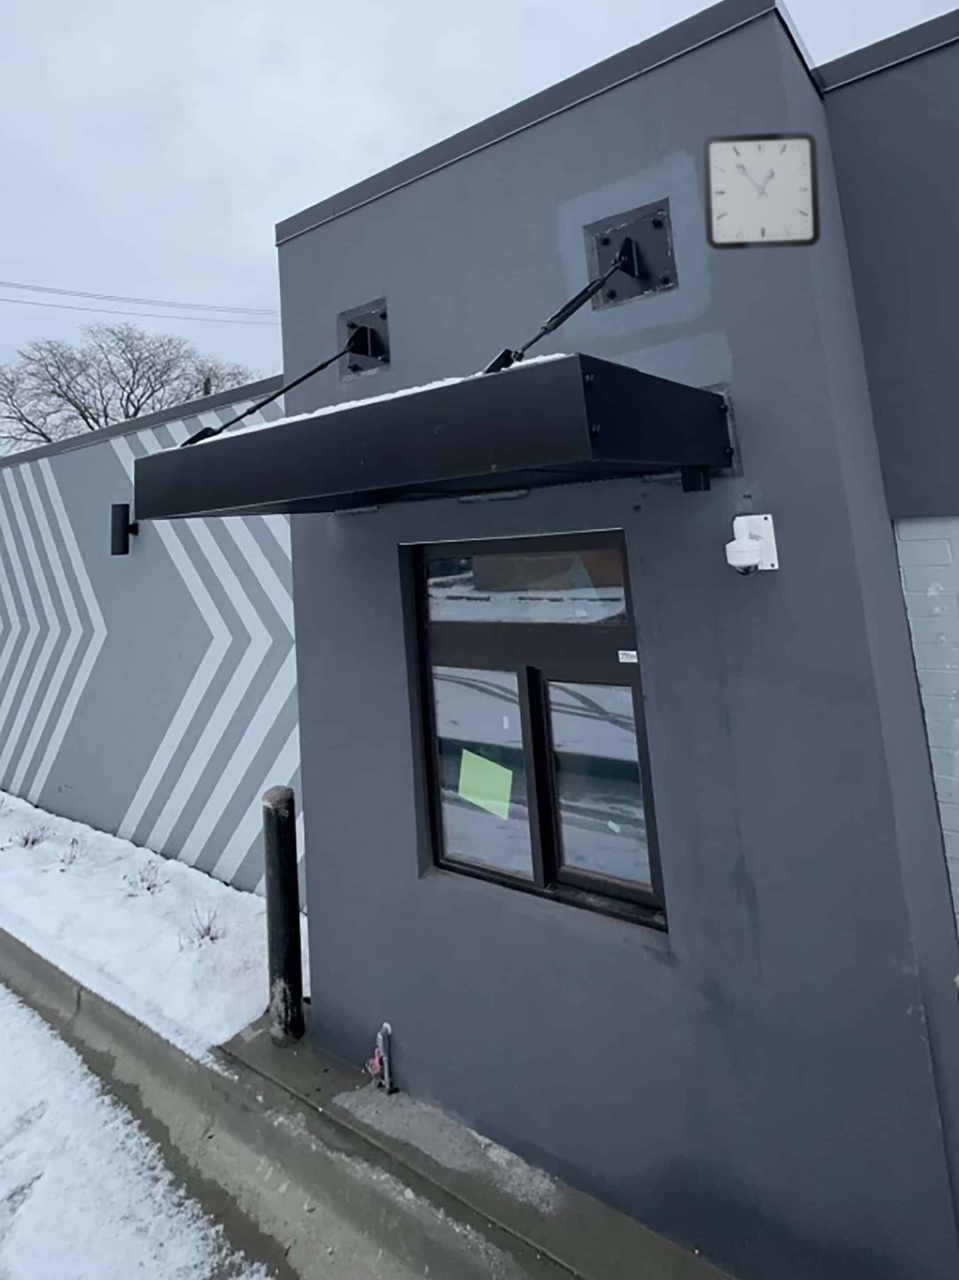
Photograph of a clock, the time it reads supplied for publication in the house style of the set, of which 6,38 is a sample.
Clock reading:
12,53
